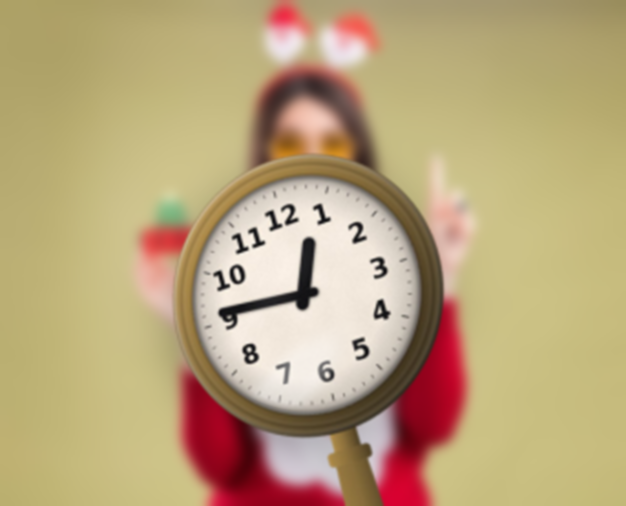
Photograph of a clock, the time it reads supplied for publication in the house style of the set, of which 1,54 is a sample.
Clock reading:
12,46
